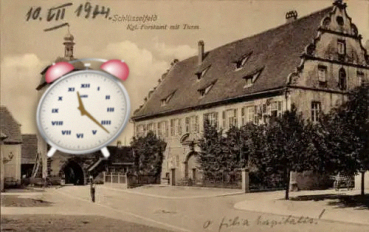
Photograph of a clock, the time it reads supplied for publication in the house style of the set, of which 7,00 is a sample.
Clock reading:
11,22
